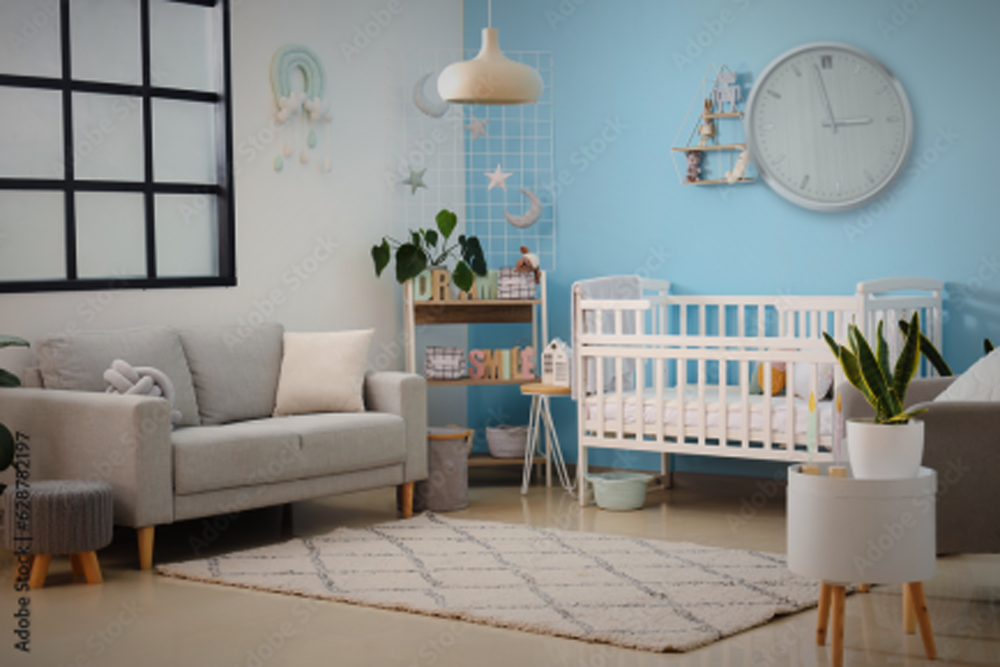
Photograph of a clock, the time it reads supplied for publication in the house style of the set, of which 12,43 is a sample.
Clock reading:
2,58
